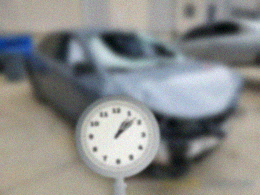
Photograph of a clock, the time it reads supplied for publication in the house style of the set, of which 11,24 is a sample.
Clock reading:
1,08
